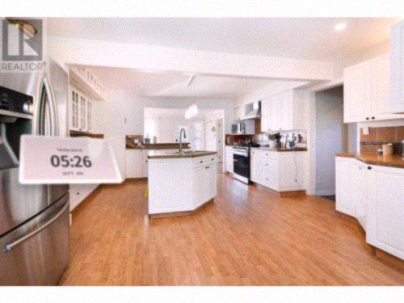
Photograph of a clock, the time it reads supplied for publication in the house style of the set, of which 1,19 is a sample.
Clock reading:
5,26
